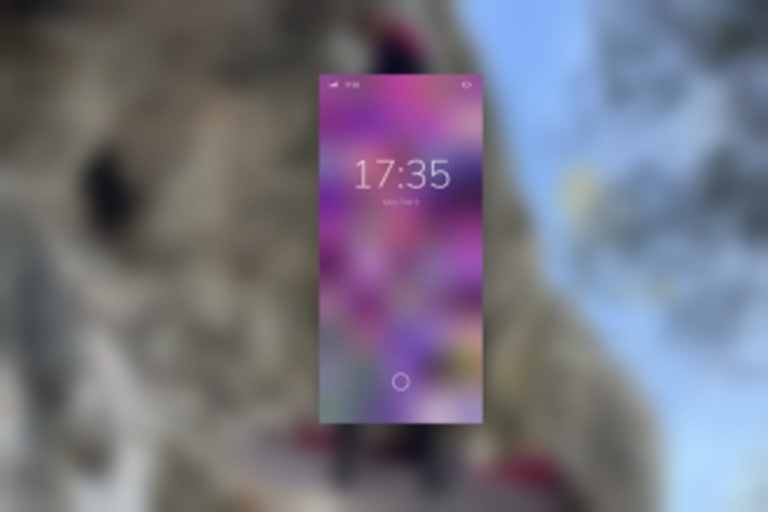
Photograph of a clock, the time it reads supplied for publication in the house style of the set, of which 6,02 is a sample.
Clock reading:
17,35
